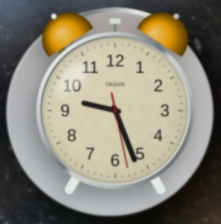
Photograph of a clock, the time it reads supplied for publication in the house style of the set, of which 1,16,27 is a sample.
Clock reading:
9,26,28
